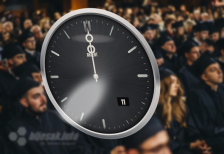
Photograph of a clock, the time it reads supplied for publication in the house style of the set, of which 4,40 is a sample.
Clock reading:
12,00
